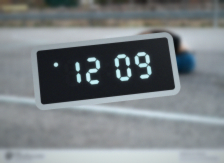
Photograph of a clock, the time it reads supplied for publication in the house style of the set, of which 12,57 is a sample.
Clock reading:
12,09
